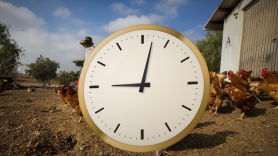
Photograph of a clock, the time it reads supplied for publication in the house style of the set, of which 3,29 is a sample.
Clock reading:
9,02
